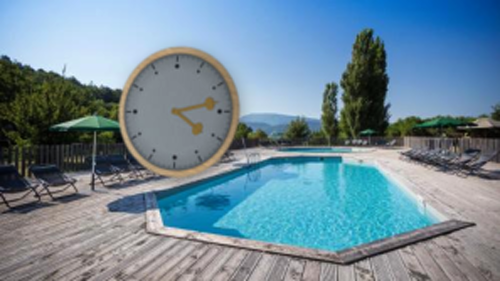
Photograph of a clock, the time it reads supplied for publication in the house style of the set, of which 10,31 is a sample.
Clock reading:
4,13
